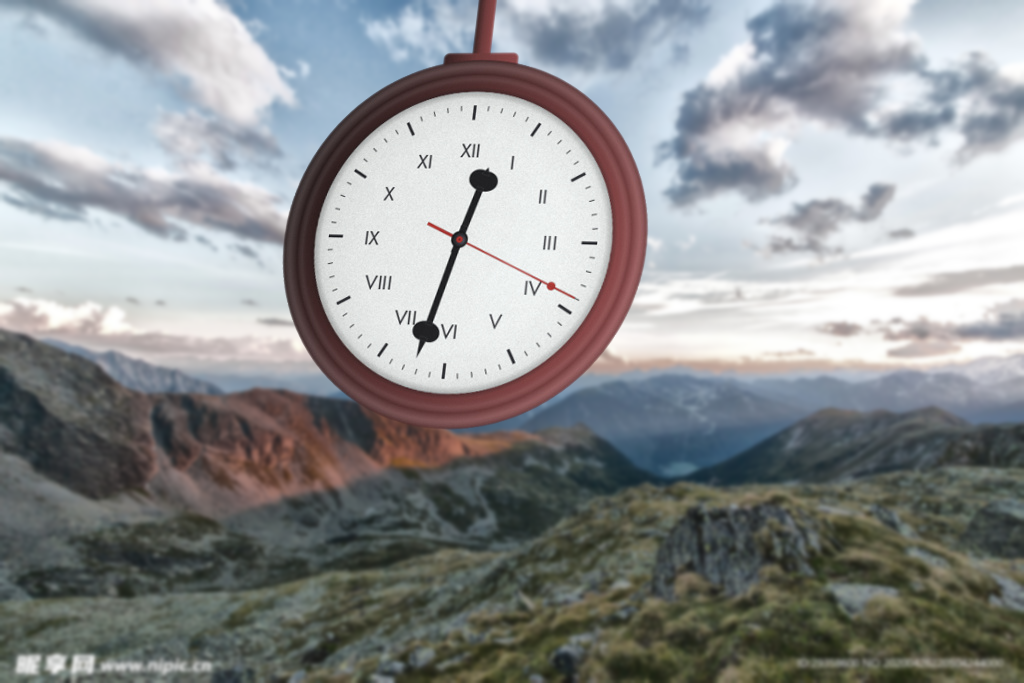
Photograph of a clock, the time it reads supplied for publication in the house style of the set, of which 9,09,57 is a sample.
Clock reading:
12,32,19
